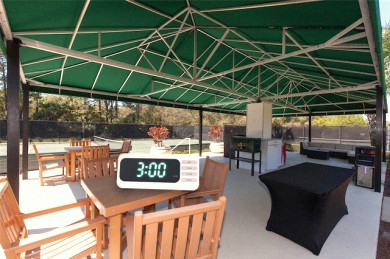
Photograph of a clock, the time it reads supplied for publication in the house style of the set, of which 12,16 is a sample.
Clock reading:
3,00
